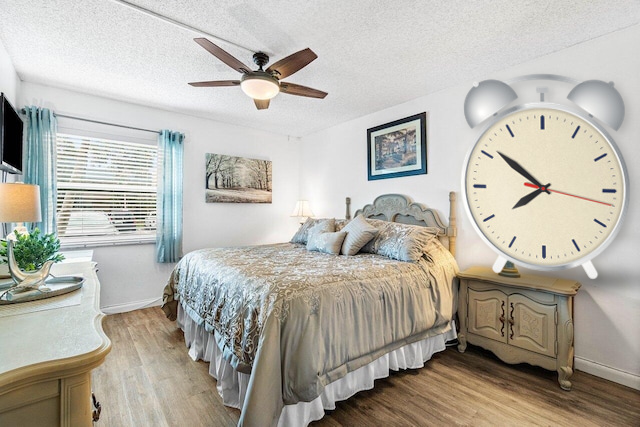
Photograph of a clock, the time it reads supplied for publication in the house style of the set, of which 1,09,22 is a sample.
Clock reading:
7,51,17
